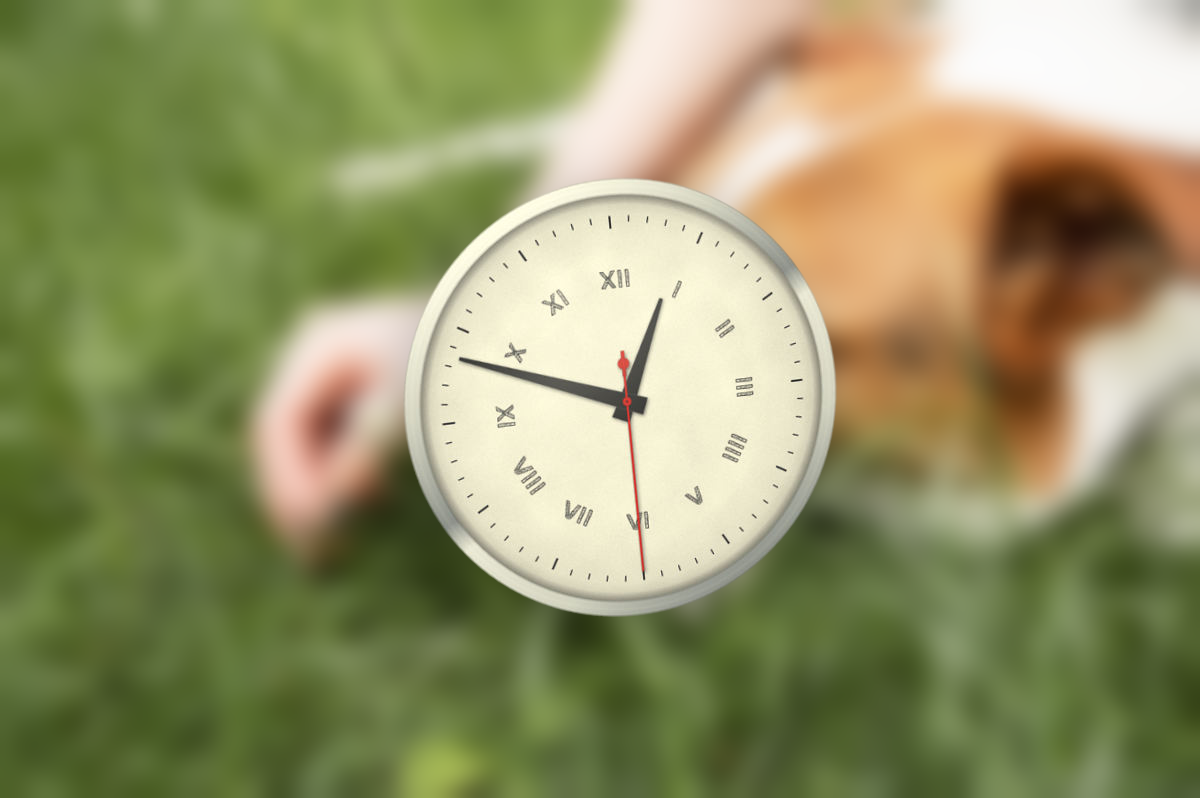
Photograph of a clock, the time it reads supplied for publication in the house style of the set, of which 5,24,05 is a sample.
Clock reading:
12,48,30
